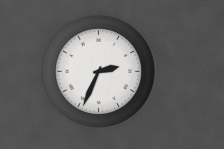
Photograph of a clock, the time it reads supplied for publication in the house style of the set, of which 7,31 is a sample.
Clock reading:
2,34
